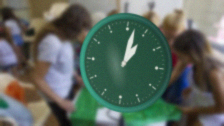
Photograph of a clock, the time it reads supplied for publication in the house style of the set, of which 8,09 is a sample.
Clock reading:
1,02
